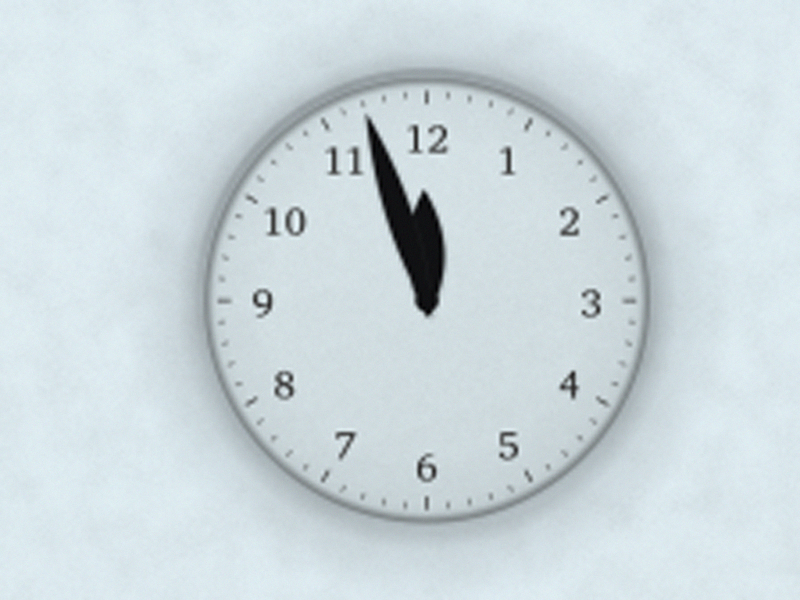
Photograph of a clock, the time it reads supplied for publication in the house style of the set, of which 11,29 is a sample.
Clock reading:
11,57
